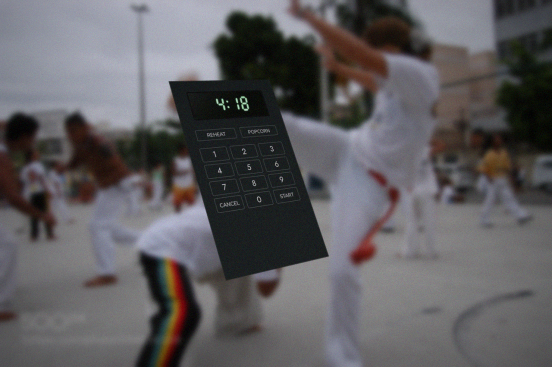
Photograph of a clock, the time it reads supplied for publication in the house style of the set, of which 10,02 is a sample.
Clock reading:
4,18
